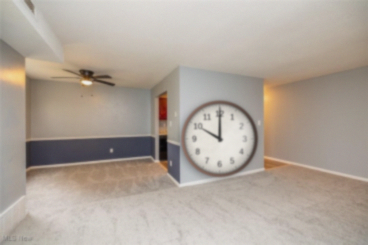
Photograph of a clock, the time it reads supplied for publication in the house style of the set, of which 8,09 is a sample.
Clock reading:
10,00
